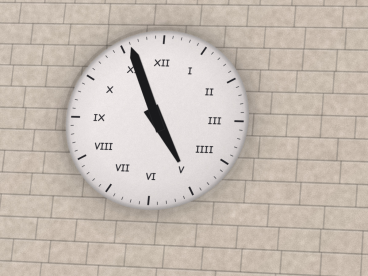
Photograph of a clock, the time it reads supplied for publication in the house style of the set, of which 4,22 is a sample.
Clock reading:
4,56
